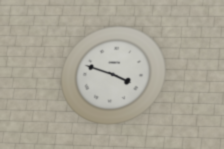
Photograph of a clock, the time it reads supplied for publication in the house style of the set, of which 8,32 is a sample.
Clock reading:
3,48
